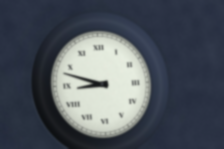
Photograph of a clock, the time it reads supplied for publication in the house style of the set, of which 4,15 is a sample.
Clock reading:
8,48
